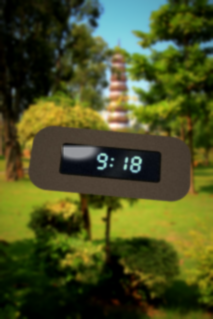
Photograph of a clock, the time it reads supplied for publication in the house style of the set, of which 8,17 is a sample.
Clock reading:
9,18
